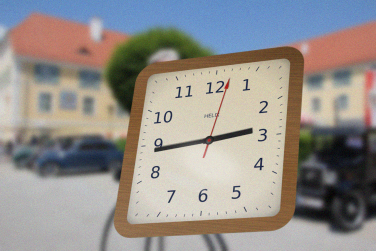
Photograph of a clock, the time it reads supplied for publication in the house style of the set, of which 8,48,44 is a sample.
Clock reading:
2,44,02
